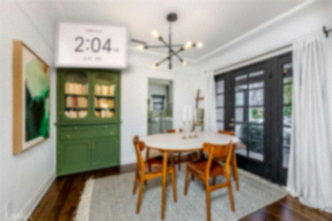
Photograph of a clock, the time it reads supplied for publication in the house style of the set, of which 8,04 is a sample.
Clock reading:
2,04
